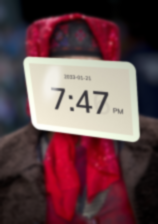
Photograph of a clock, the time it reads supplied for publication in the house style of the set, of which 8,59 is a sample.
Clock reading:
7,47
